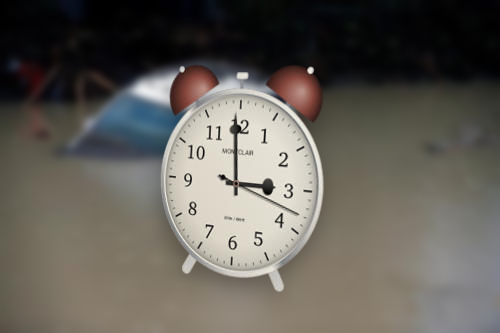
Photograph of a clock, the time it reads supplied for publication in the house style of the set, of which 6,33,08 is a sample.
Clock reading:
2,59,18
